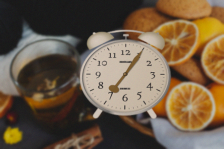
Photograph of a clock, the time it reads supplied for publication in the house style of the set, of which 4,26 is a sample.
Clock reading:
7,05
